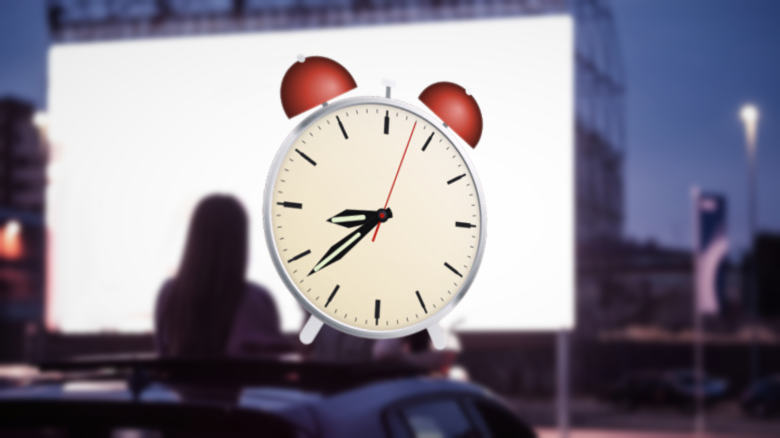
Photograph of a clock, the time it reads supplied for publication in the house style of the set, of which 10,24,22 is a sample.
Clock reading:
8,38,03
